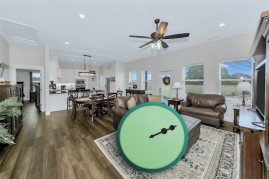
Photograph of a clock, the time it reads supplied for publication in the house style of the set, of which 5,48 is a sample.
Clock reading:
2,11
